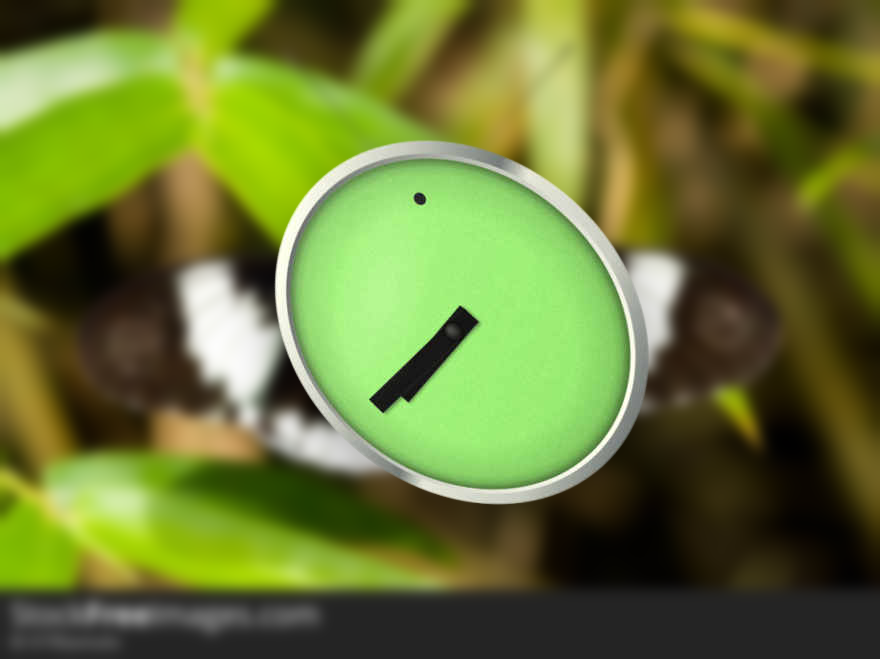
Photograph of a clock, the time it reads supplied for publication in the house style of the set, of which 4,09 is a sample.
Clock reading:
7,39
